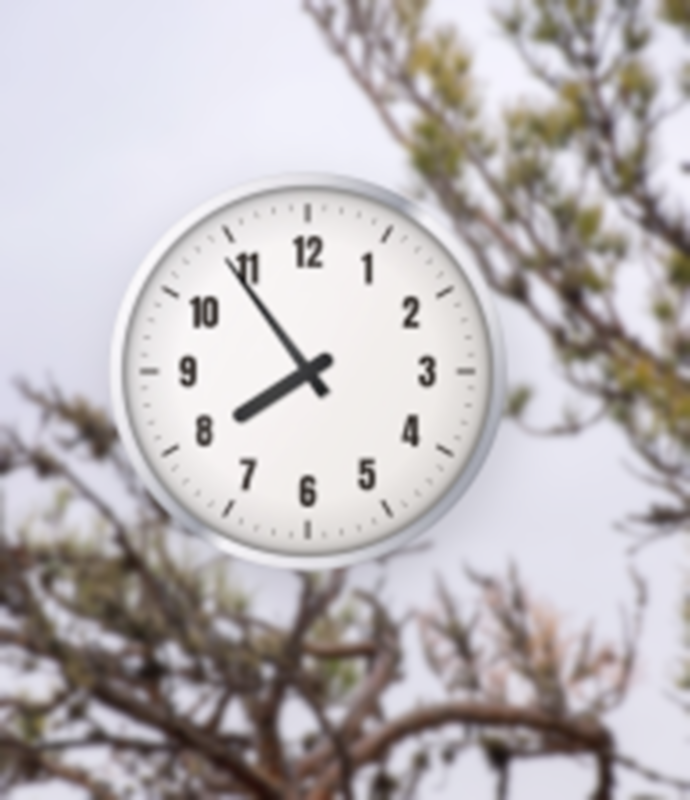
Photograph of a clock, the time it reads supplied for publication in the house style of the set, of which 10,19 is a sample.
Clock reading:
7,54
